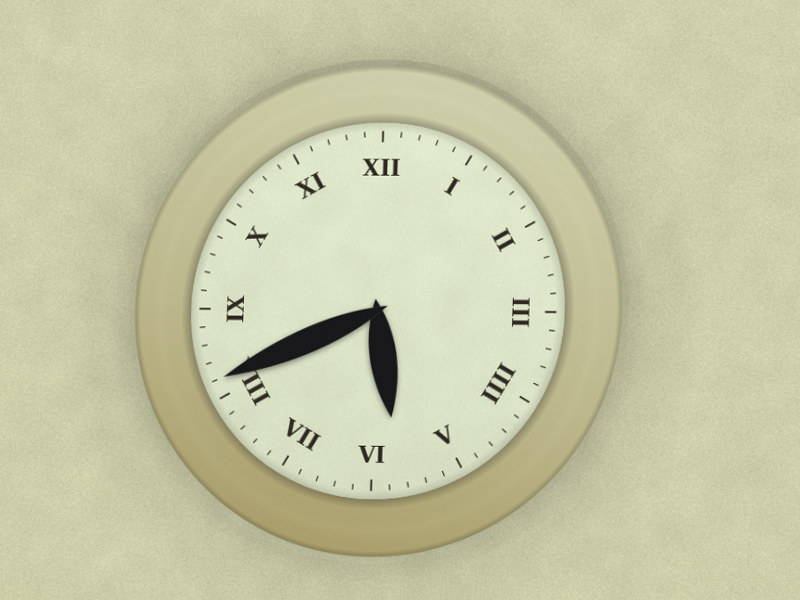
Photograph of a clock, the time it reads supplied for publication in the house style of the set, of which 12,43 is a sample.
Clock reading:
5,41
